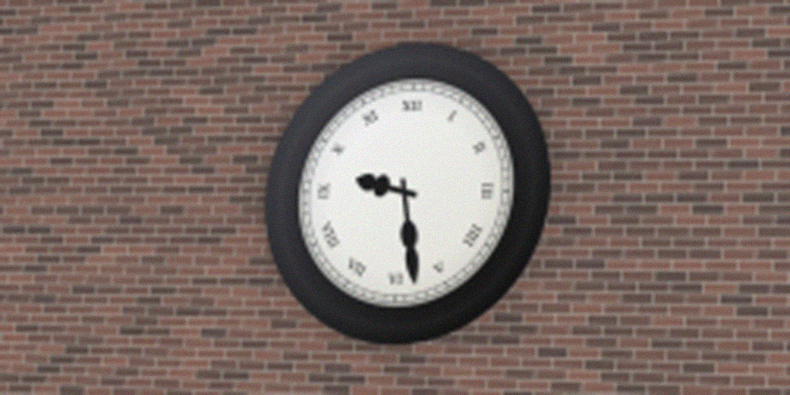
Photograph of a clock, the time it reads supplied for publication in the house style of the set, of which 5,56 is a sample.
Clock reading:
9,28
